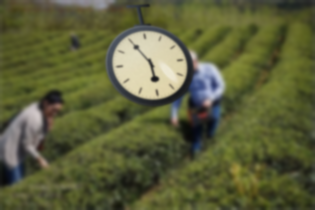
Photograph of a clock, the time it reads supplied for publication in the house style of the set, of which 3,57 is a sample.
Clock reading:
5,55
